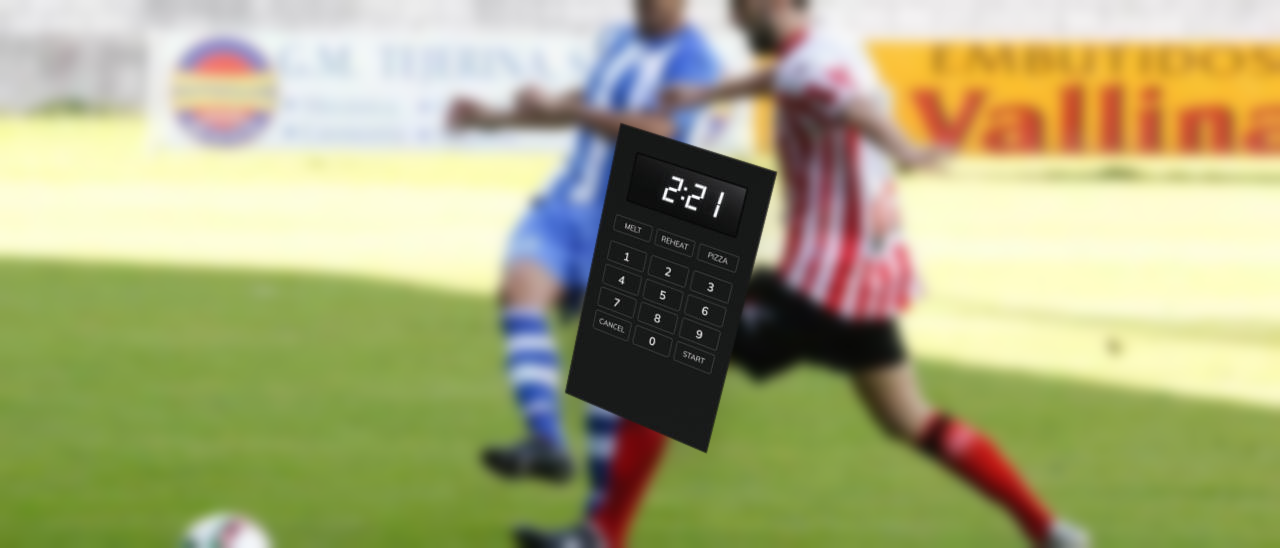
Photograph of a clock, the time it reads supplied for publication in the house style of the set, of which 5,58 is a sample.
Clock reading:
2,21
